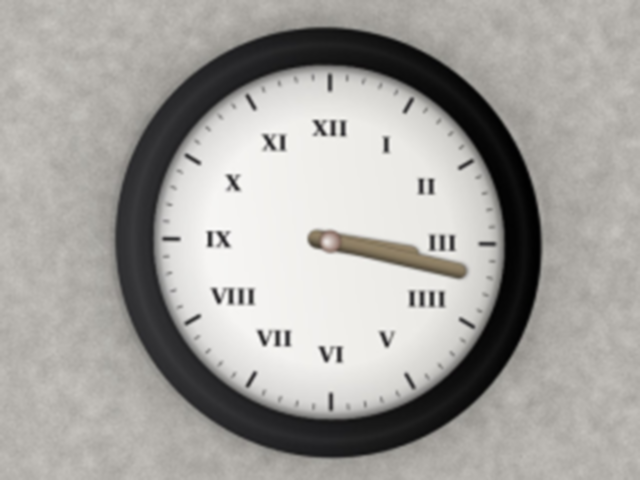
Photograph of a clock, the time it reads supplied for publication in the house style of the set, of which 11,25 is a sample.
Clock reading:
3,17
